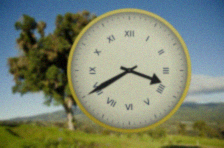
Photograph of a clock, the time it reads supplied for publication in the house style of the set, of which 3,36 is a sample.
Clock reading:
3,40
